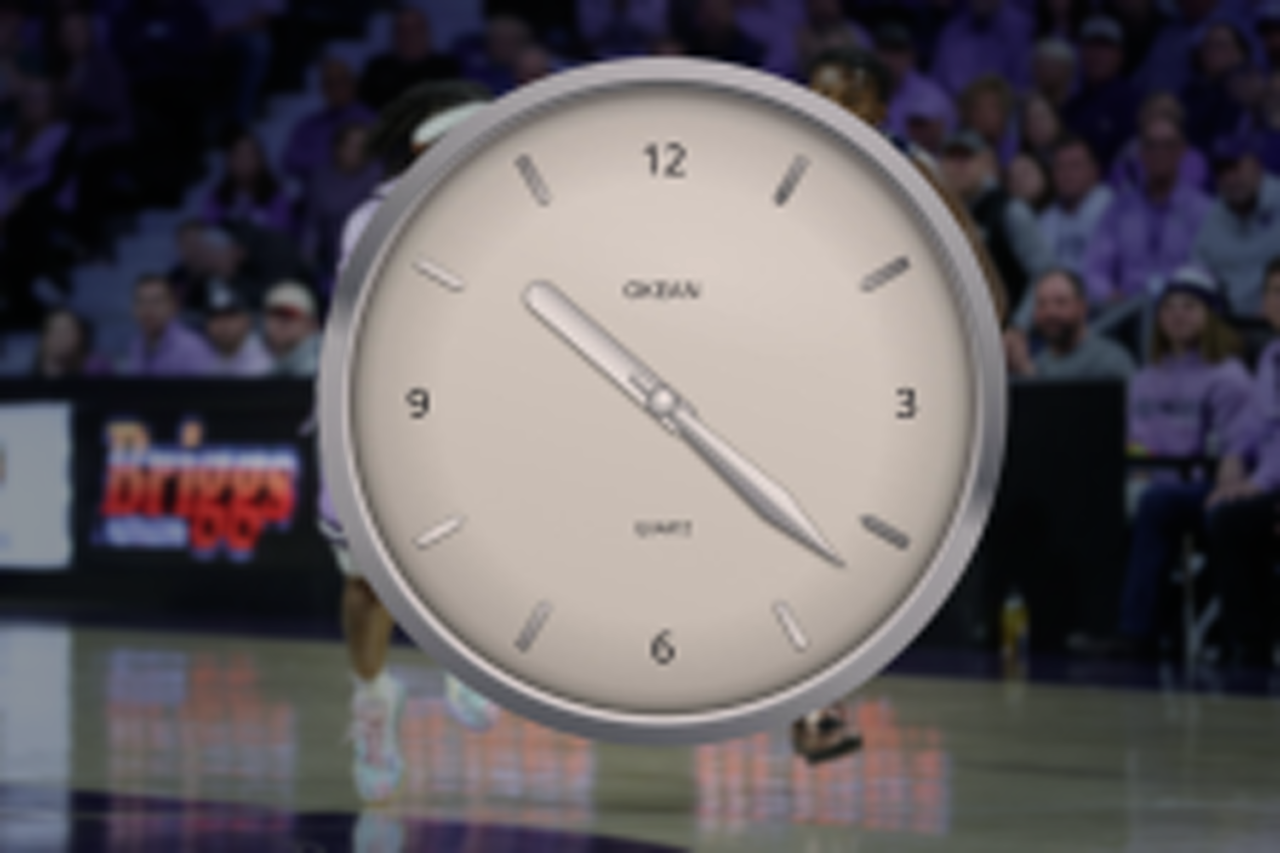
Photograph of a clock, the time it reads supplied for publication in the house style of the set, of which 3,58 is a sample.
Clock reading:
10,22
